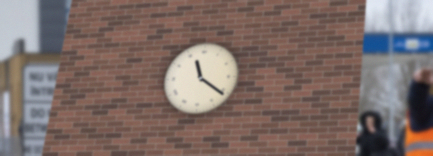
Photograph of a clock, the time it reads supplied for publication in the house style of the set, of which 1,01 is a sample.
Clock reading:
11,21
